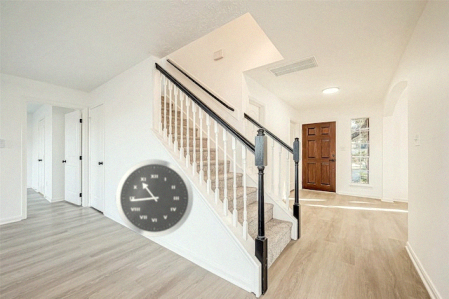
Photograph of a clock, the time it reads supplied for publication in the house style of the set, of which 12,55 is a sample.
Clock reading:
10,44
